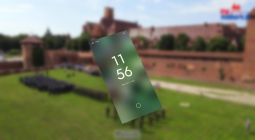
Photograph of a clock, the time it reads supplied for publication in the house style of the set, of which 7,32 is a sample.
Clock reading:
11,56
